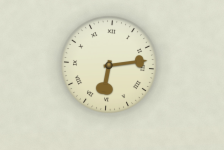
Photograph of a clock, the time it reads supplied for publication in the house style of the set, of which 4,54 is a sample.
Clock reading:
6,13
